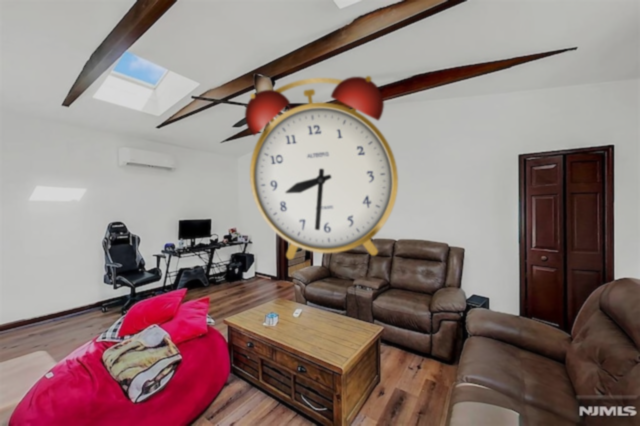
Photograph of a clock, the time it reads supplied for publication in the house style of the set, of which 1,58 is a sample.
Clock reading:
8,32
